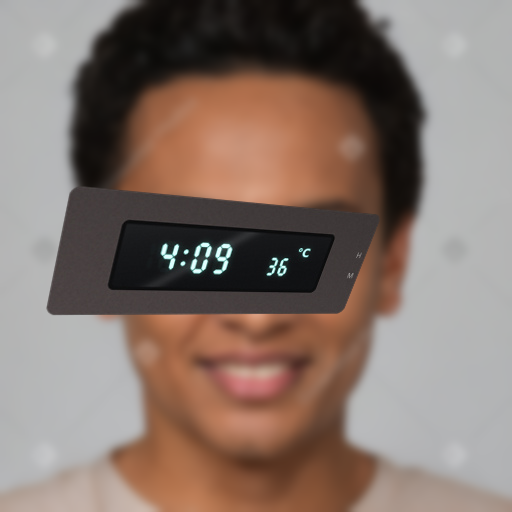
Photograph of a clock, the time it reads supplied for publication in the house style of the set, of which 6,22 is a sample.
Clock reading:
4,09
